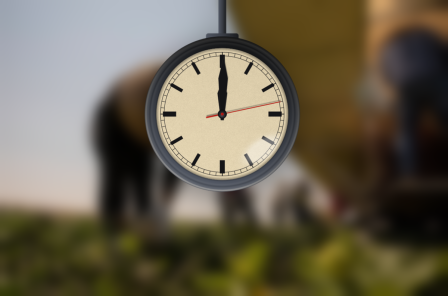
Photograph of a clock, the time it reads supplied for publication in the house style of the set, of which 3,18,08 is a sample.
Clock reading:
12,00,13
